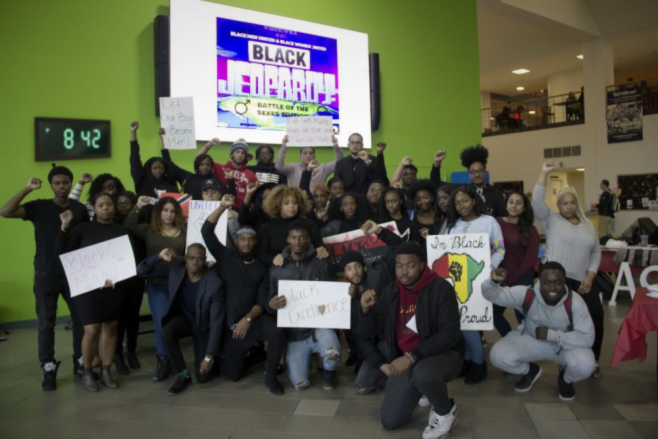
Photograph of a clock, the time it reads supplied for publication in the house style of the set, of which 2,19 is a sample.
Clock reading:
8,42
